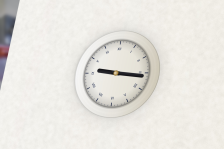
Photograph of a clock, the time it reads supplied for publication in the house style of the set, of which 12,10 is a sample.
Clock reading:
9,16
